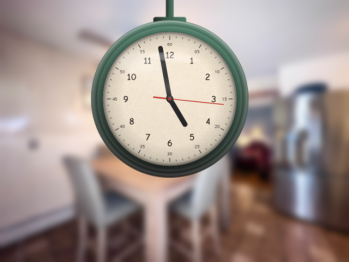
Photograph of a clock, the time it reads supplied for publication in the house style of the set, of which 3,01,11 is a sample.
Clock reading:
4,58,16
